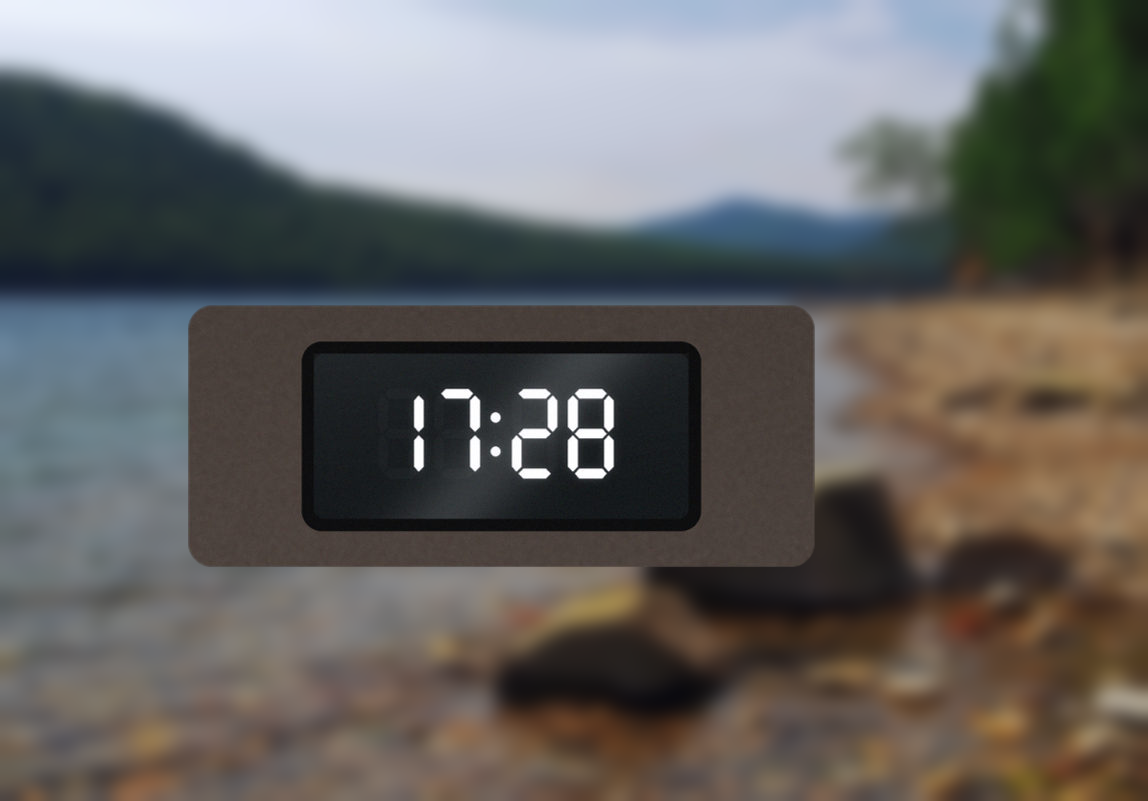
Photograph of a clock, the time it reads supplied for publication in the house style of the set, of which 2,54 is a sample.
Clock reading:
17,28
